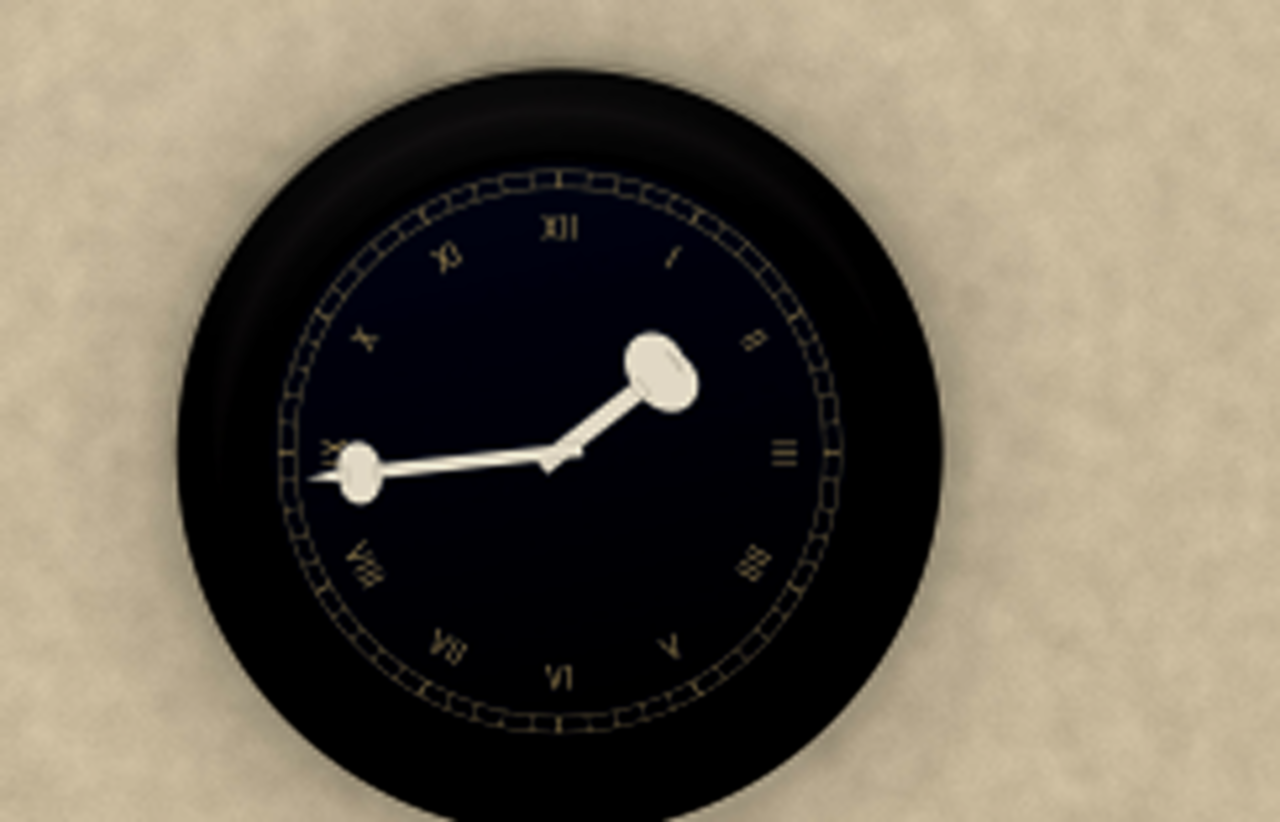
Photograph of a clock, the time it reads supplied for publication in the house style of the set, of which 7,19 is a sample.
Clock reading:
1,44
